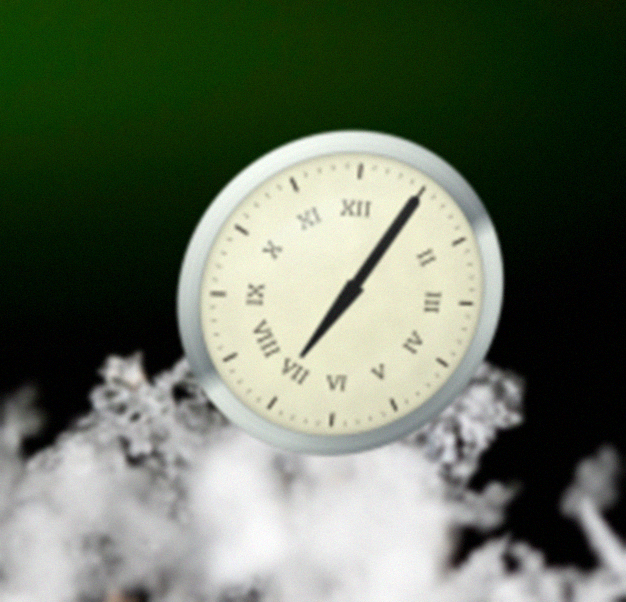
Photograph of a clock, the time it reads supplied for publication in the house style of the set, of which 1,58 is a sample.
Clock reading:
7,05
